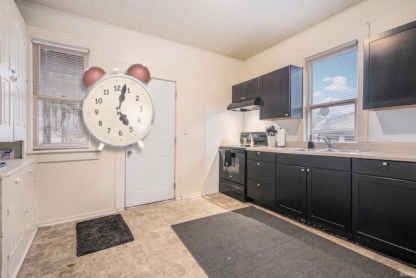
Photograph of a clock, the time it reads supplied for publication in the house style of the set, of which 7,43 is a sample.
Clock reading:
5,03
